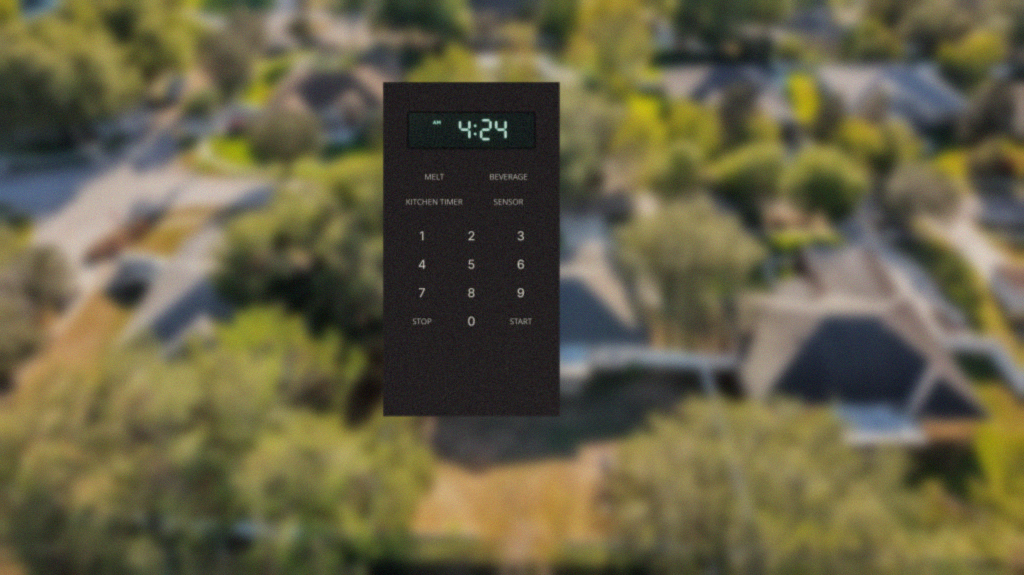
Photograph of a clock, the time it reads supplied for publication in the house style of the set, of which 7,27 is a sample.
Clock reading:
4,24
